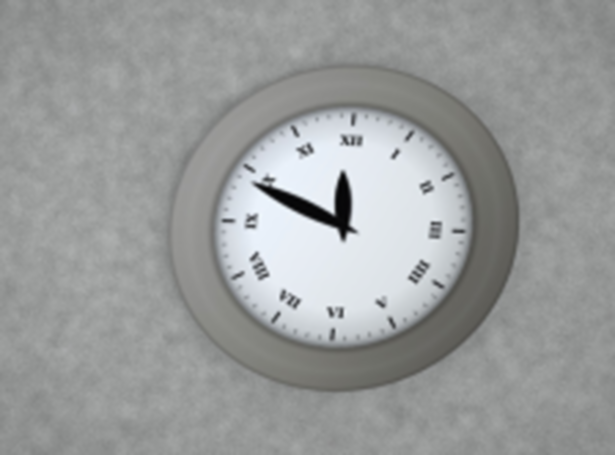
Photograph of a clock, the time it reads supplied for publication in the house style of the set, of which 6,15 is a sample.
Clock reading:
11,49
